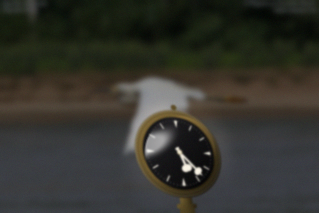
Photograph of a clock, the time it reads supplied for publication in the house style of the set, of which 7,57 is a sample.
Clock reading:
5,23
